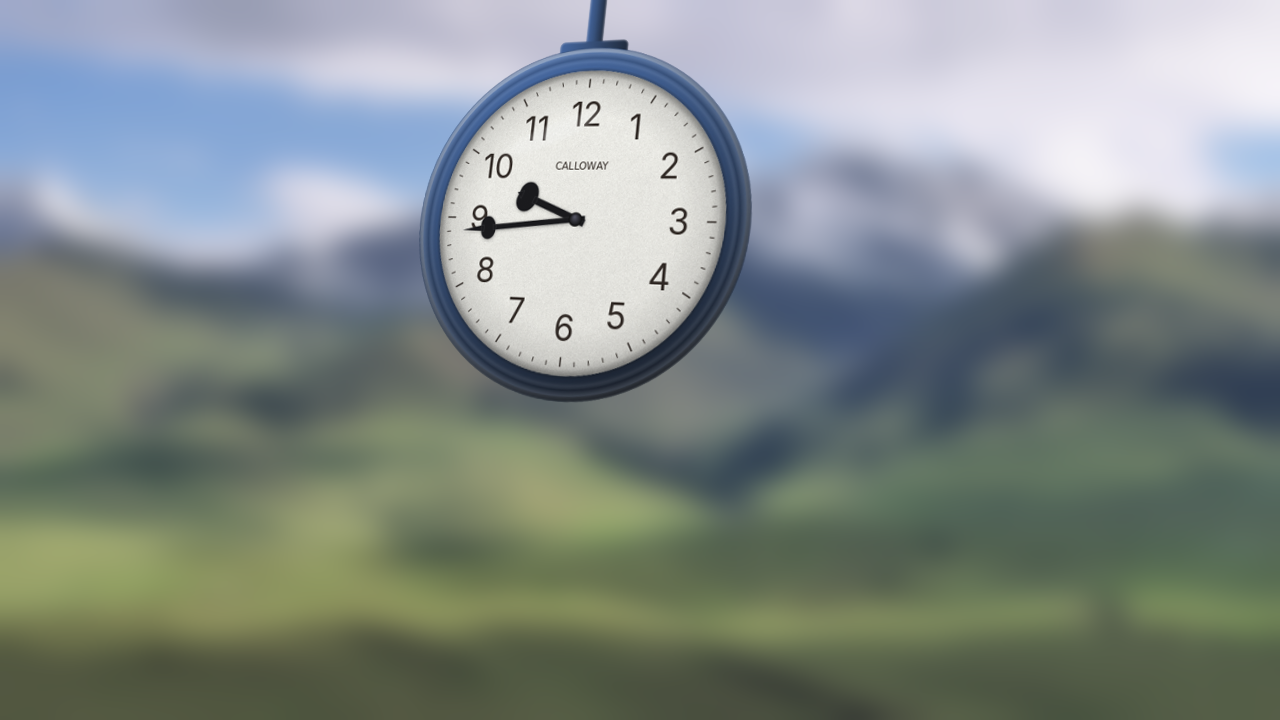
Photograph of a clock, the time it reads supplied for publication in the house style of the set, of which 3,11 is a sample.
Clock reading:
9,44
